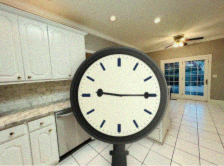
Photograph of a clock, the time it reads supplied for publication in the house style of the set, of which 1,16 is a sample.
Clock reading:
9,15
